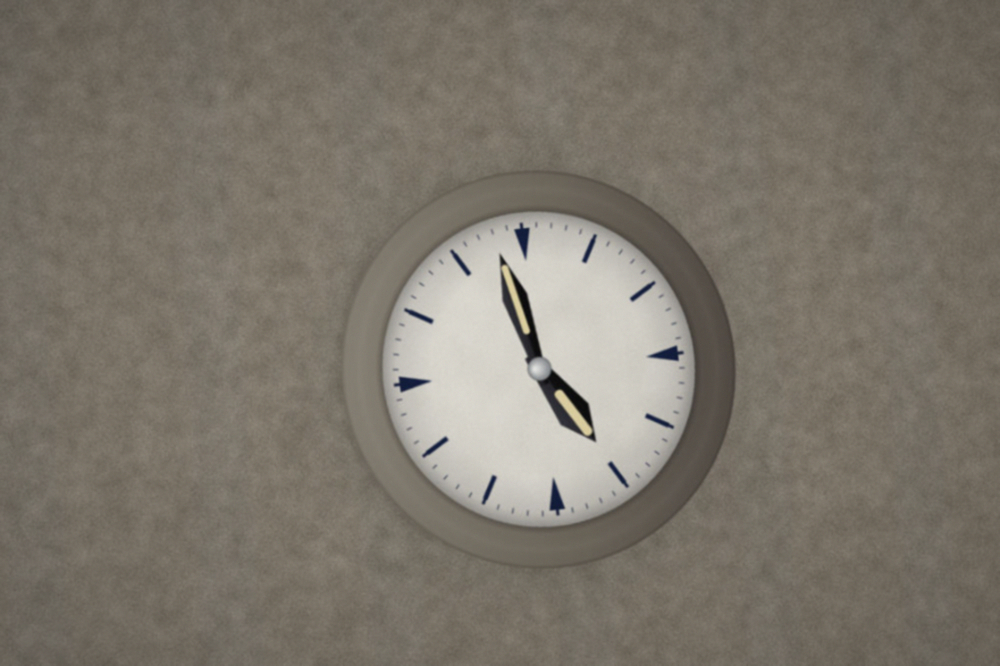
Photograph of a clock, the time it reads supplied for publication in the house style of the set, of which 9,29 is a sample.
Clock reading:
4,58
